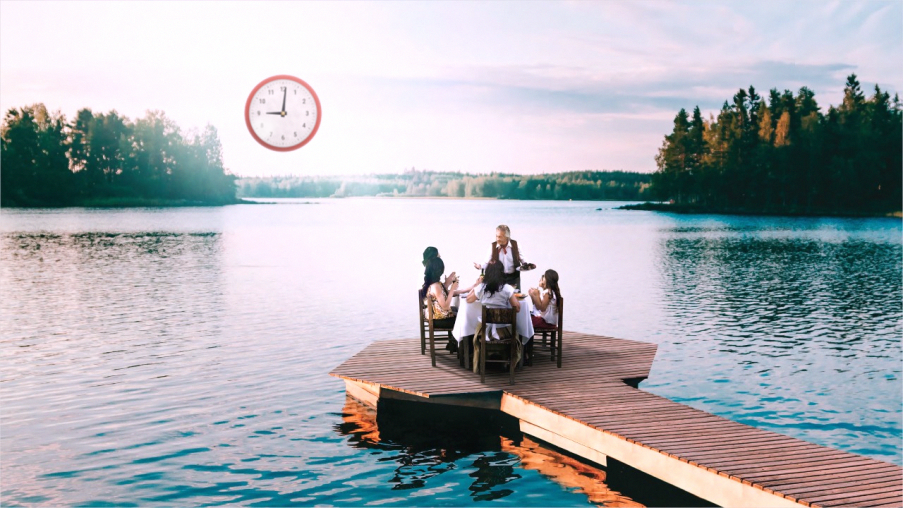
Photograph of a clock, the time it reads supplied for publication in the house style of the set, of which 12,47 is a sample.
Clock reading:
9,01
